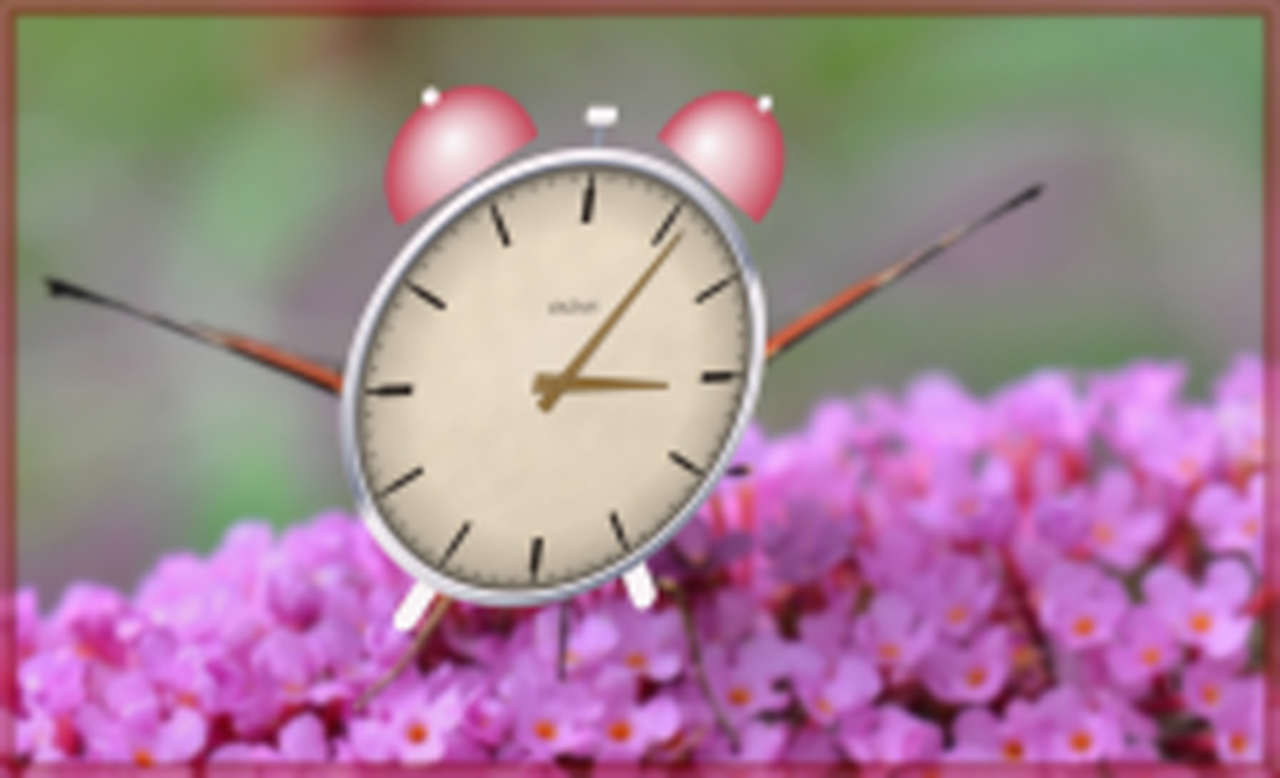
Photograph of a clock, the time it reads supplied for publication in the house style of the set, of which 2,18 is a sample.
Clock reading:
3,06
